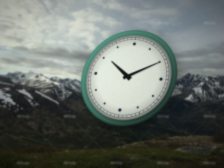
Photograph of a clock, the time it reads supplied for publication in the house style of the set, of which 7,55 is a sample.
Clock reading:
10,10
